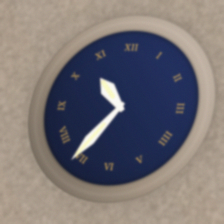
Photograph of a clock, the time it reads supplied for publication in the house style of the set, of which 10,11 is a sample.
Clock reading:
10,36
